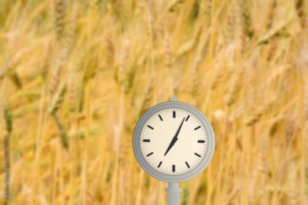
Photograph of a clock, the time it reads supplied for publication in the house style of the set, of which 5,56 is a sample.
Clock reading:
7,04
